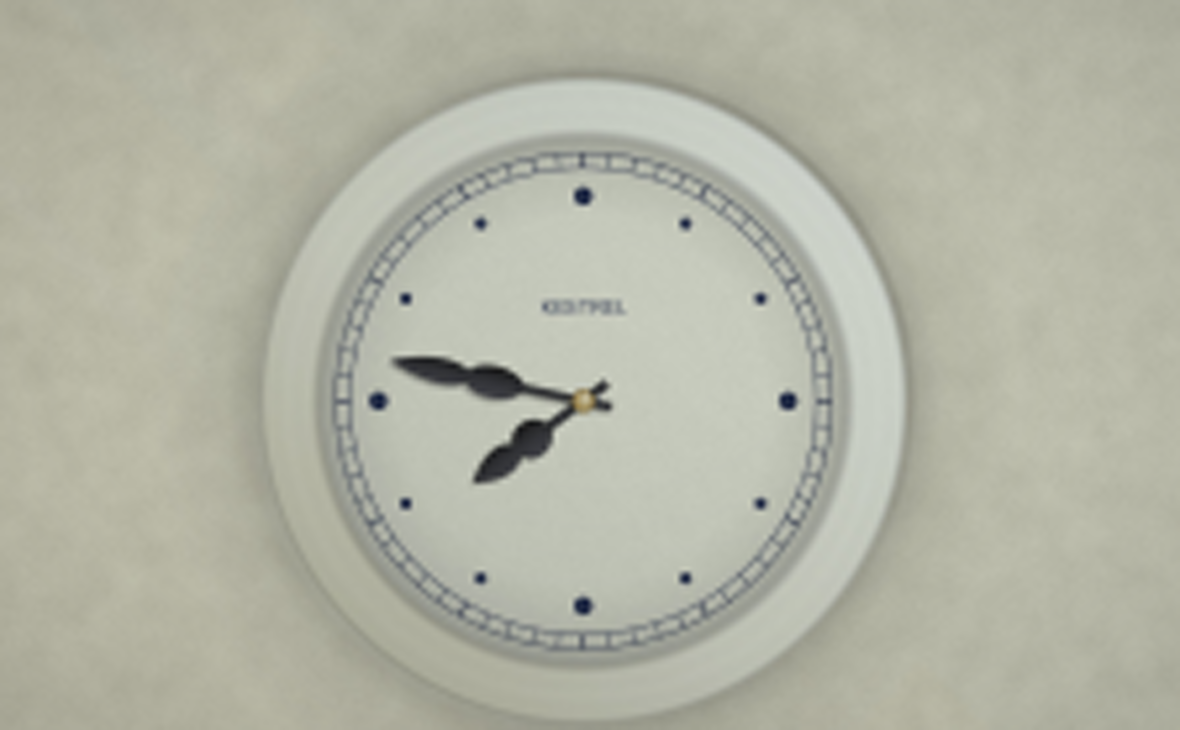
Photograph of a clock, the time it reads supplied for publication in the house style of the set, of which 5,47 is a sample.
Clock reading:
7,47
